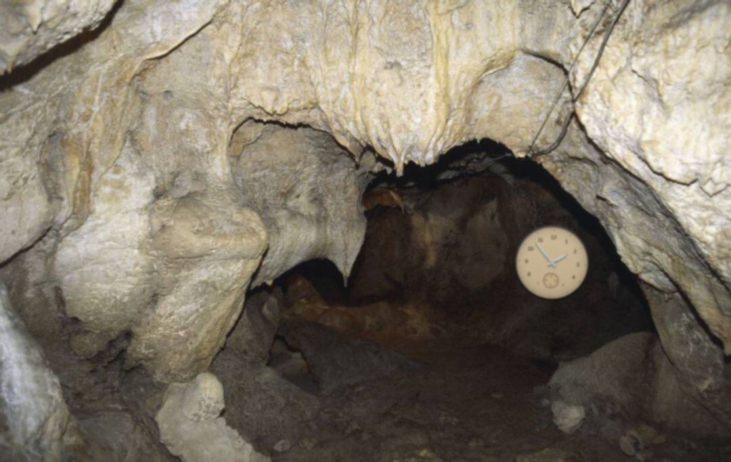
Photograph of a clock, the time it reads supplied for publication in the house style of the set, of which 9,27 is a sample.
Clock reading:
1,53
